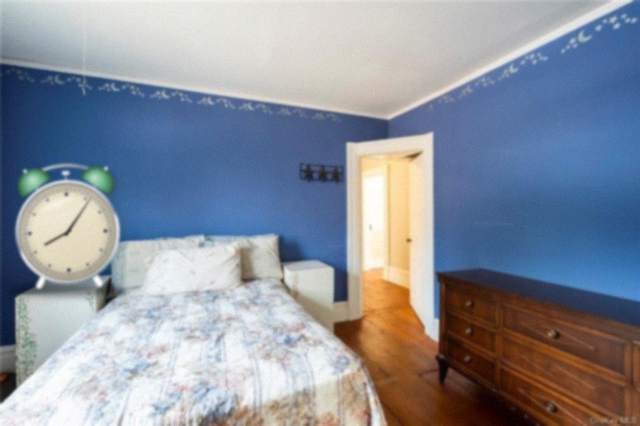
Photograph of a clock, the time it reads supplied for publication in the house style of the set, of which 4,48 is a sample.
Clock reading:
8,06
